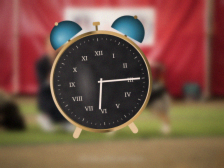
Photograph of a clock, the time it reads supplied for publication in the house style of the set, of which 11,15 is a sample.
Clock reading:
6,15
